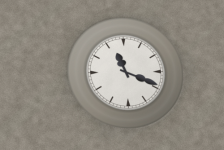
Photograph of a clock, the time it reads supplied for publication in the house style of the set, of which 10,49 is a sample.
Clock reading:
11,19
